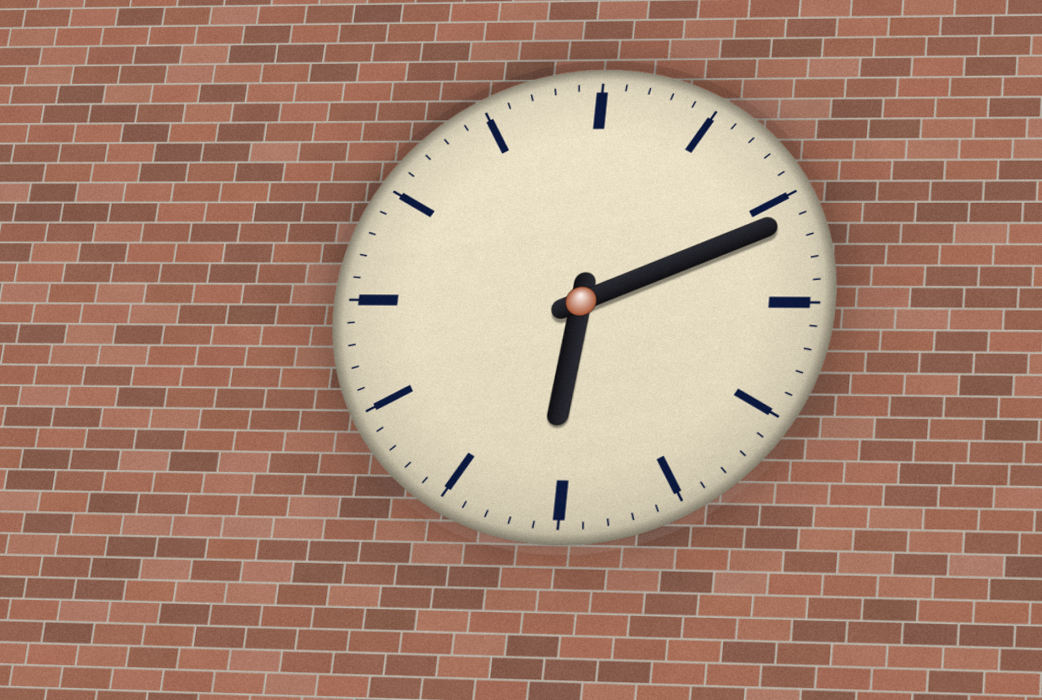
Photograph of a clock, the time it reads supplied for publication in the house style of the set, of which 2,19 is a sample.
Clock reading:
6,11
